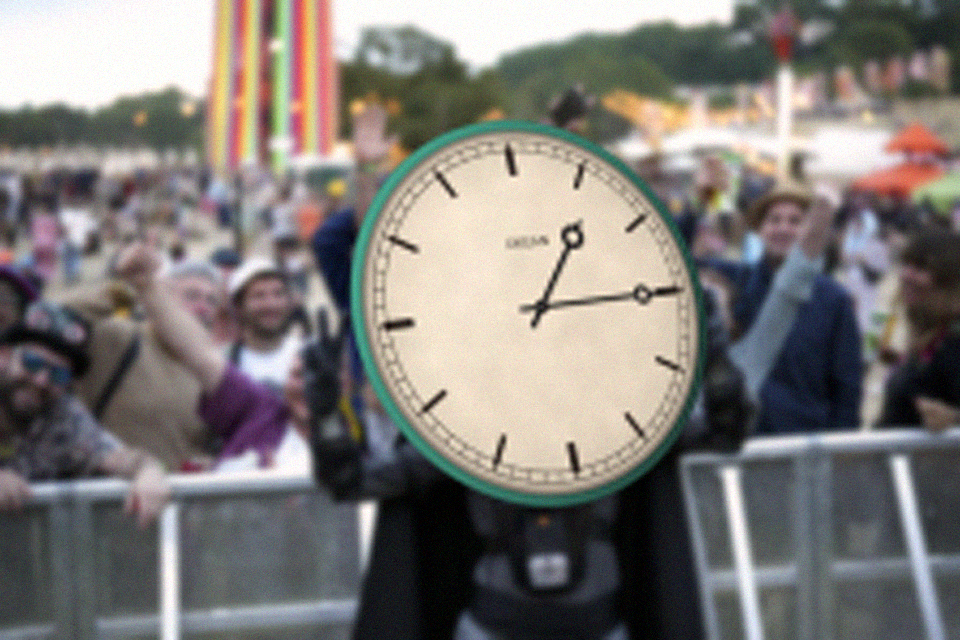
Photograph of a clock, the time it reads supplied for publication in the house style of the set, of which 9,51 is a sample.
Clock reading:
1,15
